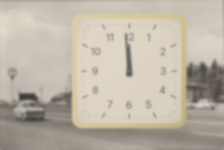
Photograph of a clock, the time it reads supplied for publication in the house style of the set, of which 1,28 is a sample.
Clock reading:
11,59
